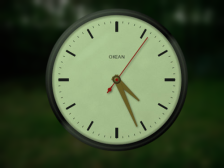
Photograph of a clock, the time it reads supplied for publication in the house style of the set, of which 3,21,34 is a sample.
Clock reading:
4,26,06
